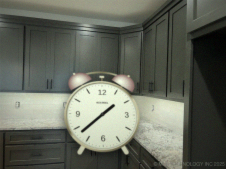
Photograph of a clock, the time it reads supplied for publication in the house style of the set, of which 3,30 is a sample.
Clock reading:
1,38
